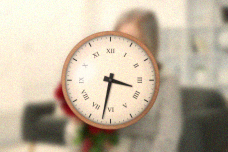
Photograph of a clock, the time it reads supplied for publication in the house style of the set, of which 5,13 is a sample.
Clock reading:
3,32
